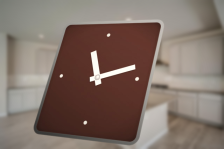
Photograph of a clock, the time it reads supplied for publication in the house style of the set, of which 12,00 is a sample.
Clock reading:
11,12
